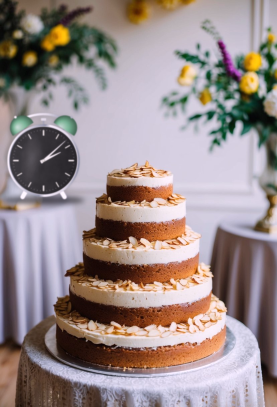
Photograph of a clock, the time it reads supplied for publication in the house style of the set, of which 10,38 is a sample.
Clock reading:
2,08
